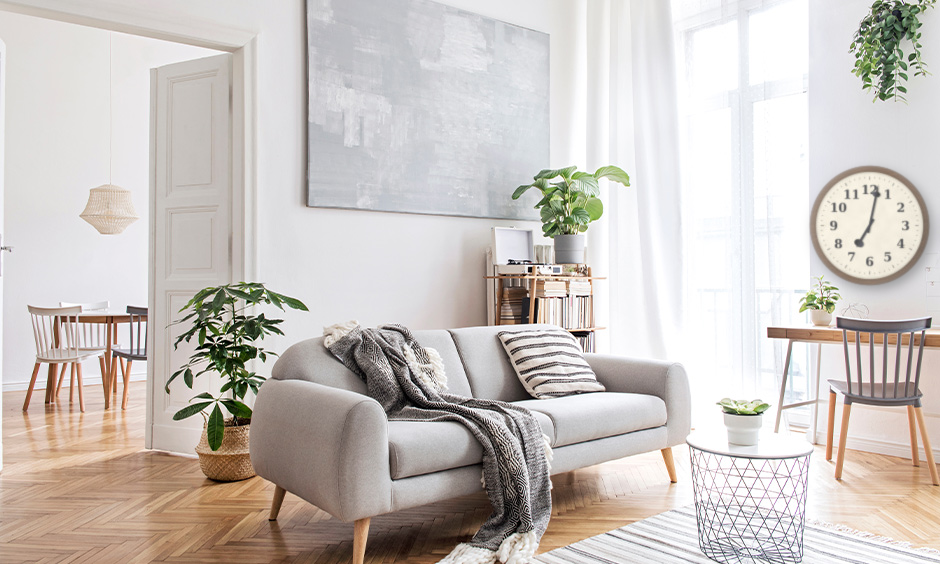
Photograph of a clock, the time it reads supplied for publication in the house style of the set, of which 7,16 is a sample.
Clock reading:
7,02
